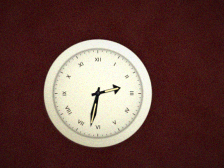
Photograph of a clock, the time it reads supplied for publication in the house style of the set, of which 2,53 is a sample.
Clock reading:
2,32
